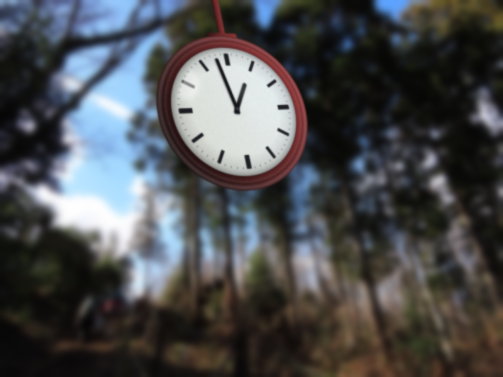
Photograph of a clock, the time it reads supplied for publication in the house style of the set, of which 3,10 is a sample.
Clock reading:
12,58
